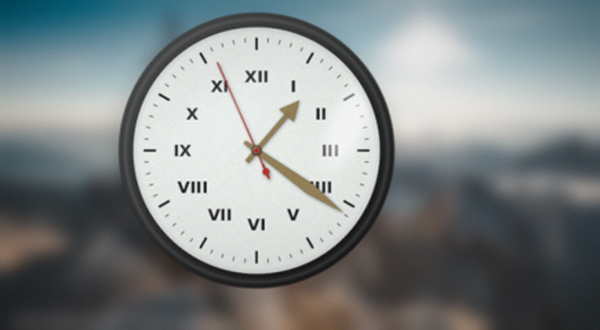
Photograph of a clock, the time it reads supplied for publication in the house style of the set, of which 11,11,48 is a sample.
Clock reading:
1,20,56
